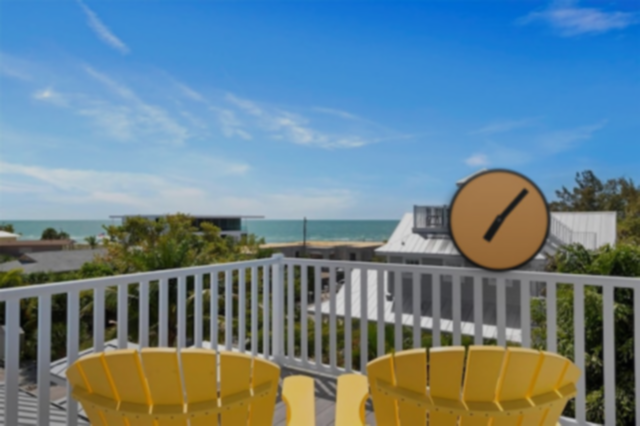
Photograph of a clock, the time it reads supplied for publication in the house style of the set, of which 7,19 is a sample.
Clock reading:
7,07
